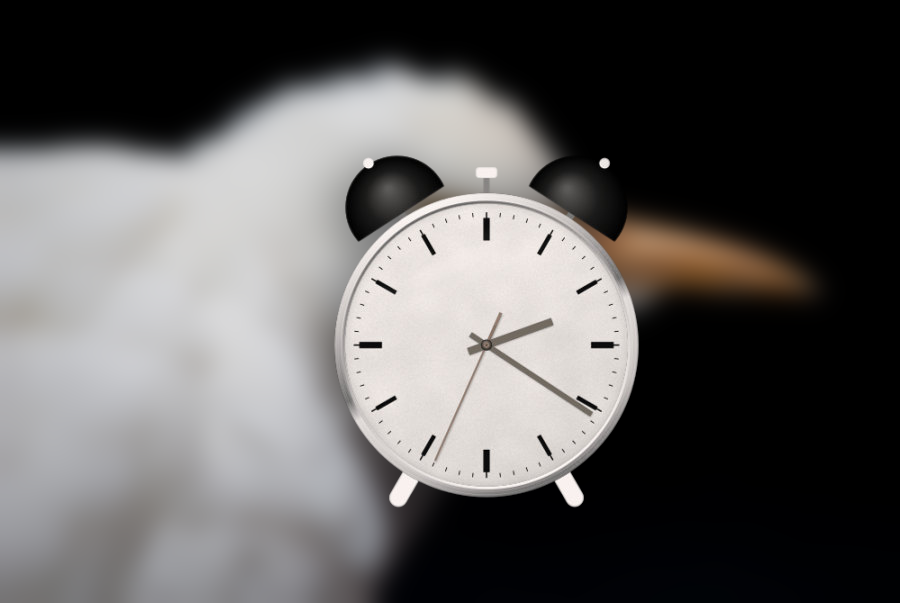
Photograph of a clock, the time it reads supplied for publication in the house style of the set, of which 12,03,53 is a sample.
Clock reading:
2,20,34
